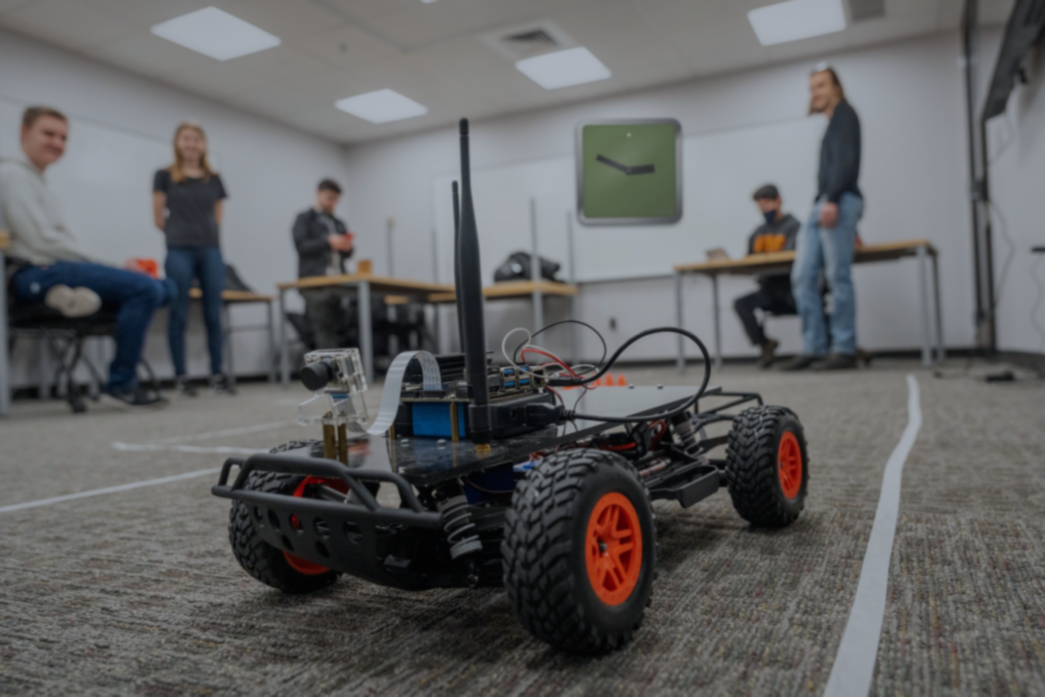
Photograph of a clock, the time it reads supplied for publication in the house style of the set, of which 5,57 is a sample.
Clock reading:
2,49
